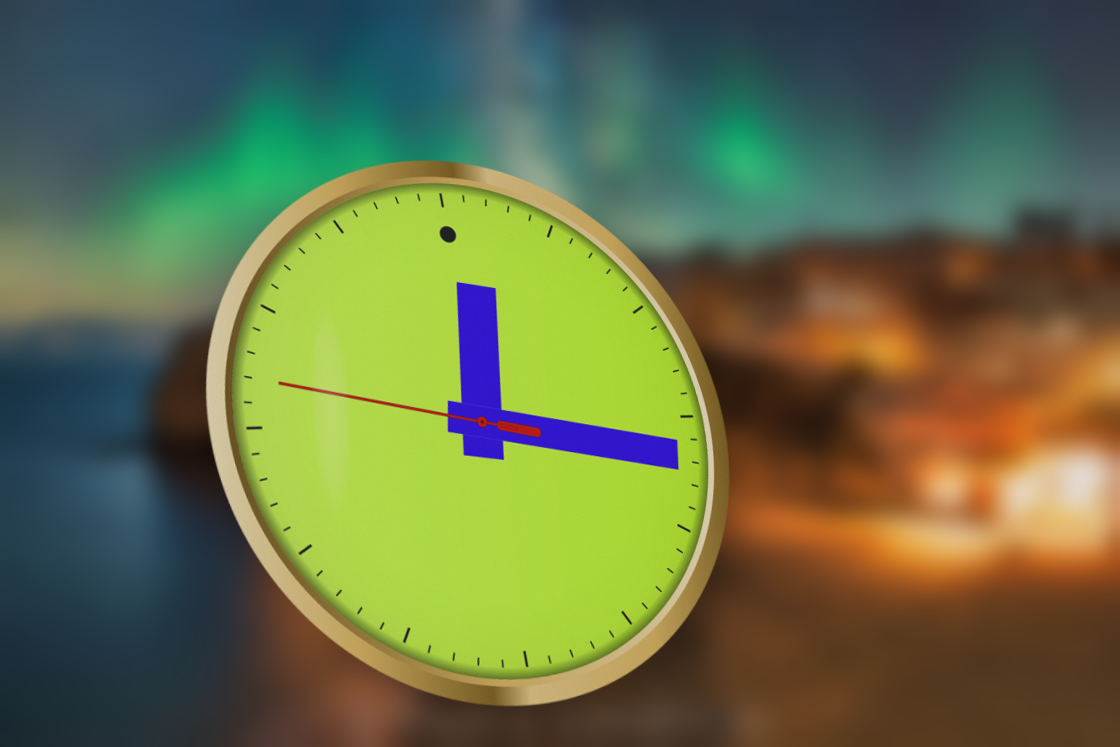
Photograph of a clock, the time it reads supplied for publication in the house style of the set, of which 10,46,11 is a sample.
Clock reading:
12,16,47
